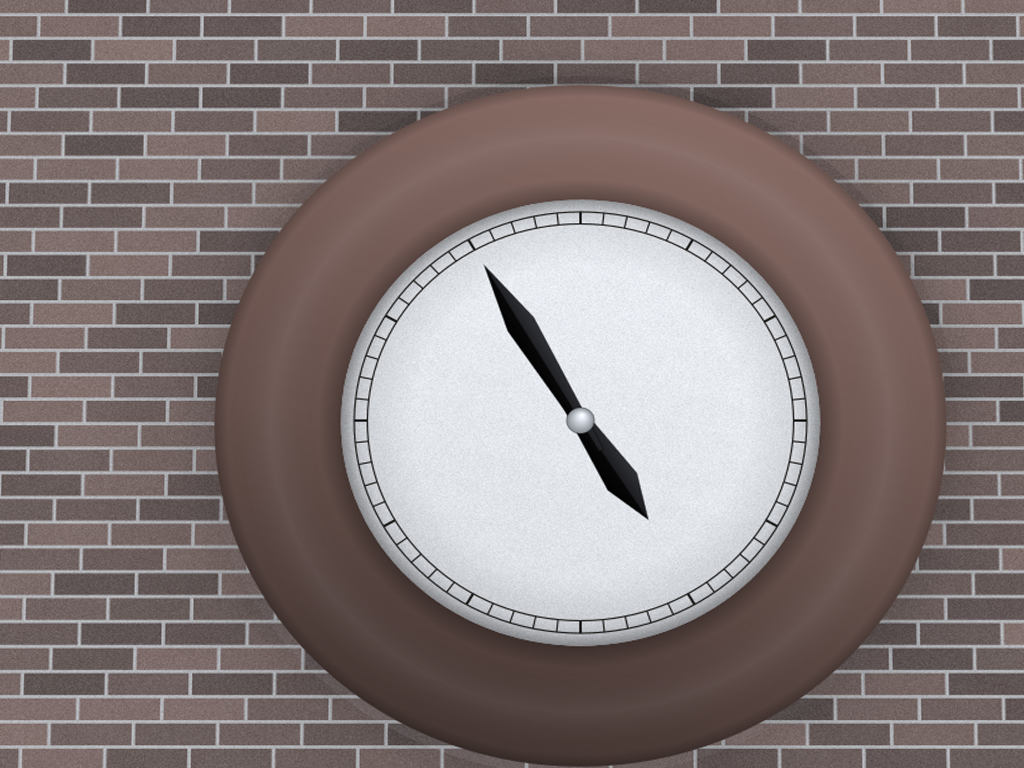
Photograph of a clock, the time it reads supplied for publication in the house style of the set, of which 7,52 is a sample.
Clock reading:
4,55
